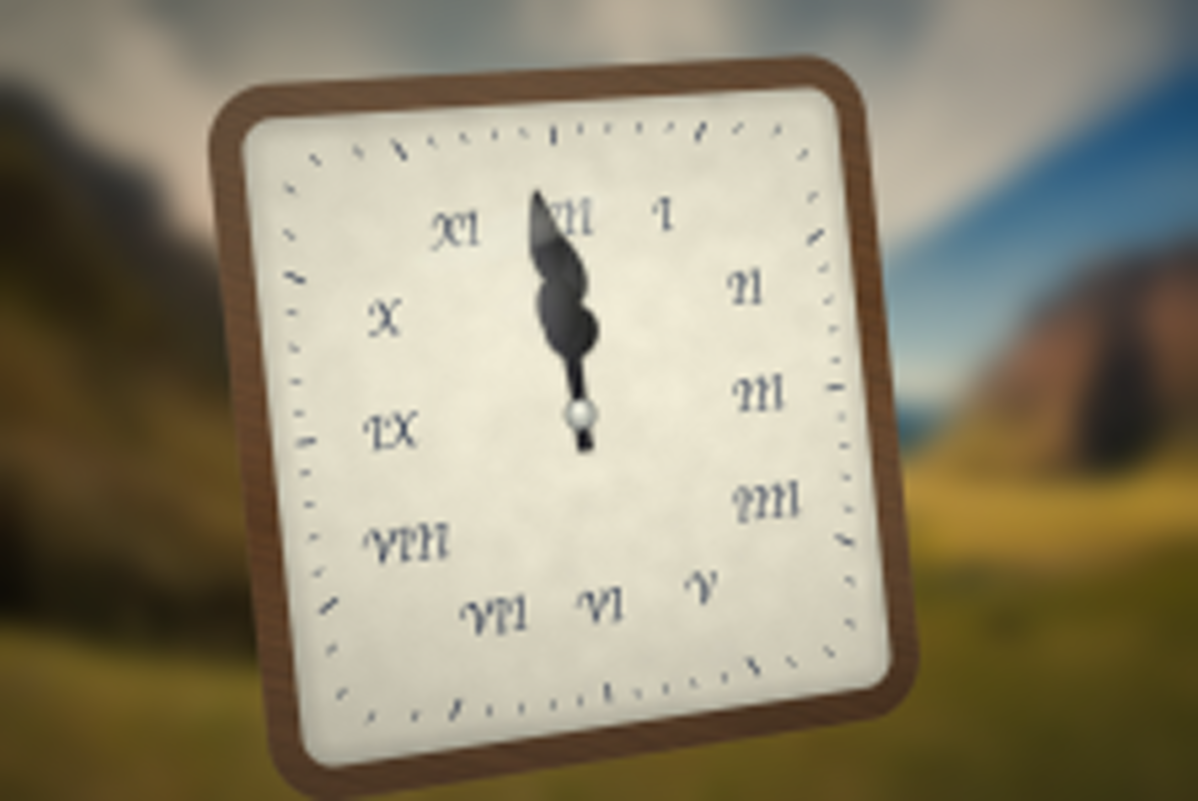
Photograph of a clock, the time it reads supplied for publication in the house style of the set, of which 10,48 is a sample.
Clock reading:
11,59
